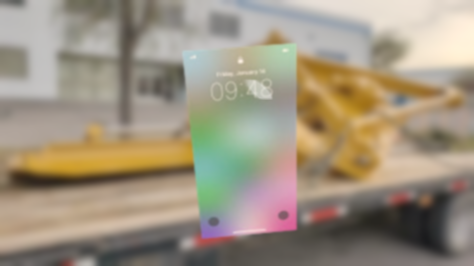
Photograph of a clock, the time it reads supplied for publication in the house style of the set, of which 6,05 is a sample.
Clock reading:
9,48
